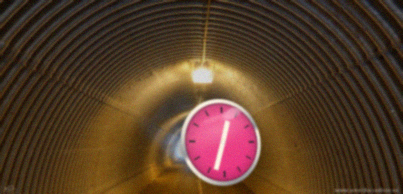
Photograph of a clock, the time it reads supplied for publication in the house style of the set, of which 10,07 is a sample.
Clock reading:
12,33
